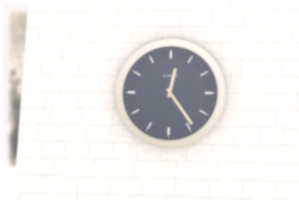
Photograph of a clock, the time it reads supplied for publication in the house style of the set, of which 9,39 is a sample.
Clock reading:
12,24
